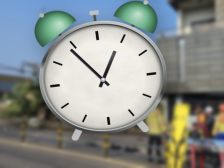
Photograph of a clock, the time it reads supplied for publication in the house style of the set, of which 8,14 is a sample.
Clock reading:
12,54
